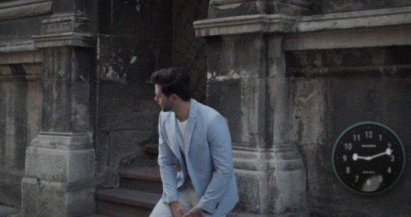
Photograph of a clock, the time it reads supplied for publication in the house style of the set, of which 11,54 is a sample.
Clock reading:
9,12
